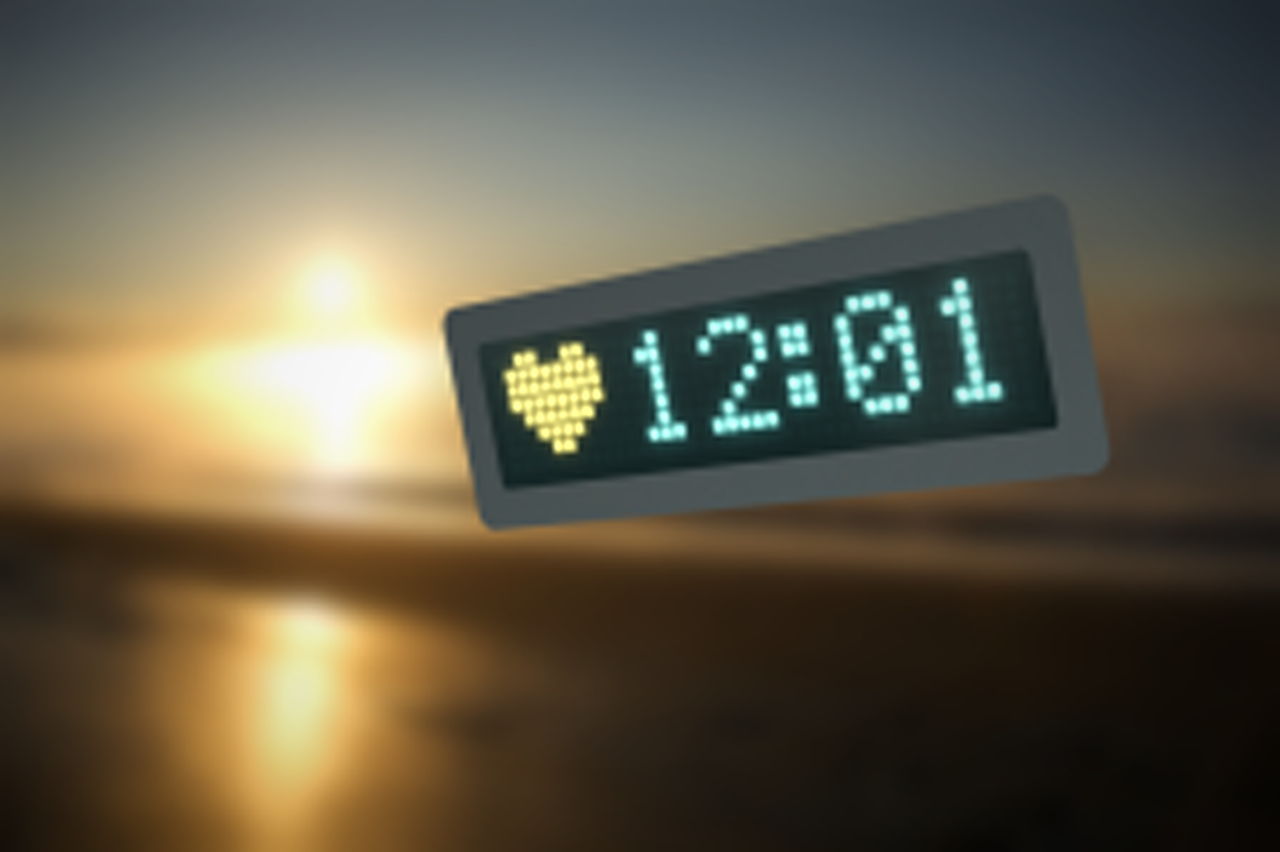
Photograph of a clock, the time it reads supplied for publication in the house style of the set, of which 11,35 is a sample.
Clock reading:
12,01
